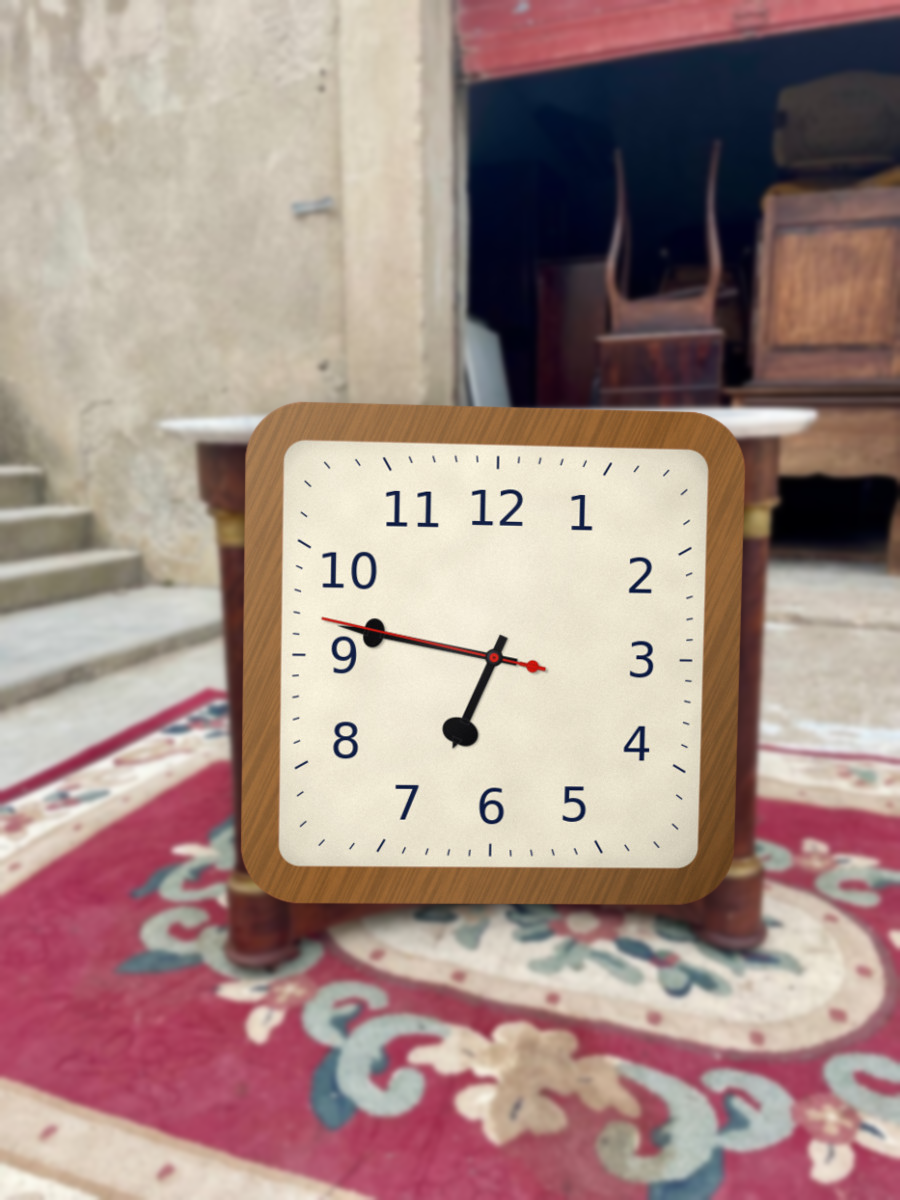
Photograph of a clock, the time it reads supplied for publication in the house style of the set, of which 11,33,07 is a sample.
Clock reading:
6,46,47
